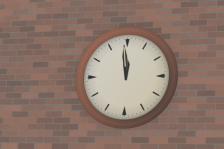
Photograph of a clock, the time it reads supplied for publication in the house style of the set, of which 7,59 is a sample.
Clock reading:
11,59
